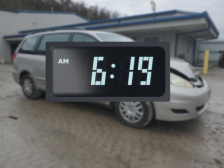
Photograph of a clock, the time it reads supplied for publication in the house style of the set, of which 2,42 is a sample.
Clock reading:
6,19
